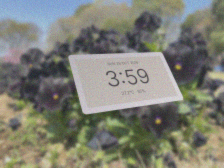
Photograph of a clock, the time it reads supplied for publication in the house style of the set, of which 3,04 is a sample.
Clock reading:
3,59
